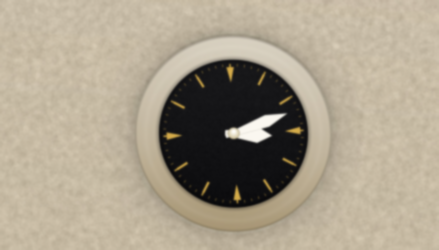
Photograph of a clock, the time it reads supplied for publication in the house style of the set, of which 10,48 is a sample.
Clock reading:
3,12
